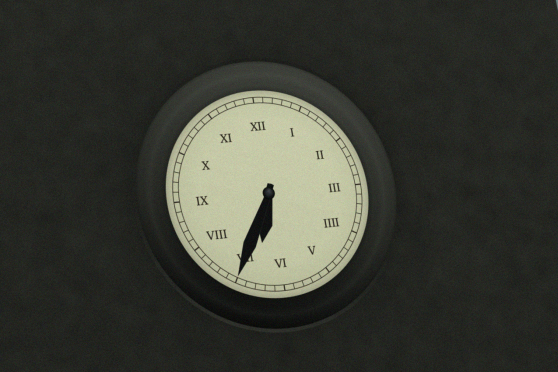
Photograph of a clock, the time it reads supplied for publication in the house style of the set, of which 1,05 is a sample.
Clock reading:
6,35
